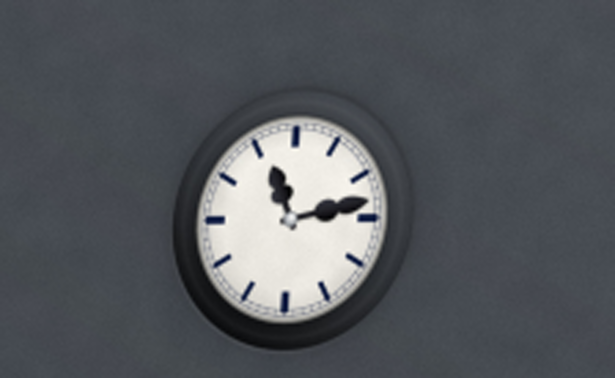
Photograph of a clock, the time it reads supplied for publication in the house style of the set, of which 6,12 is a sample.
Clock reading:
11,13
